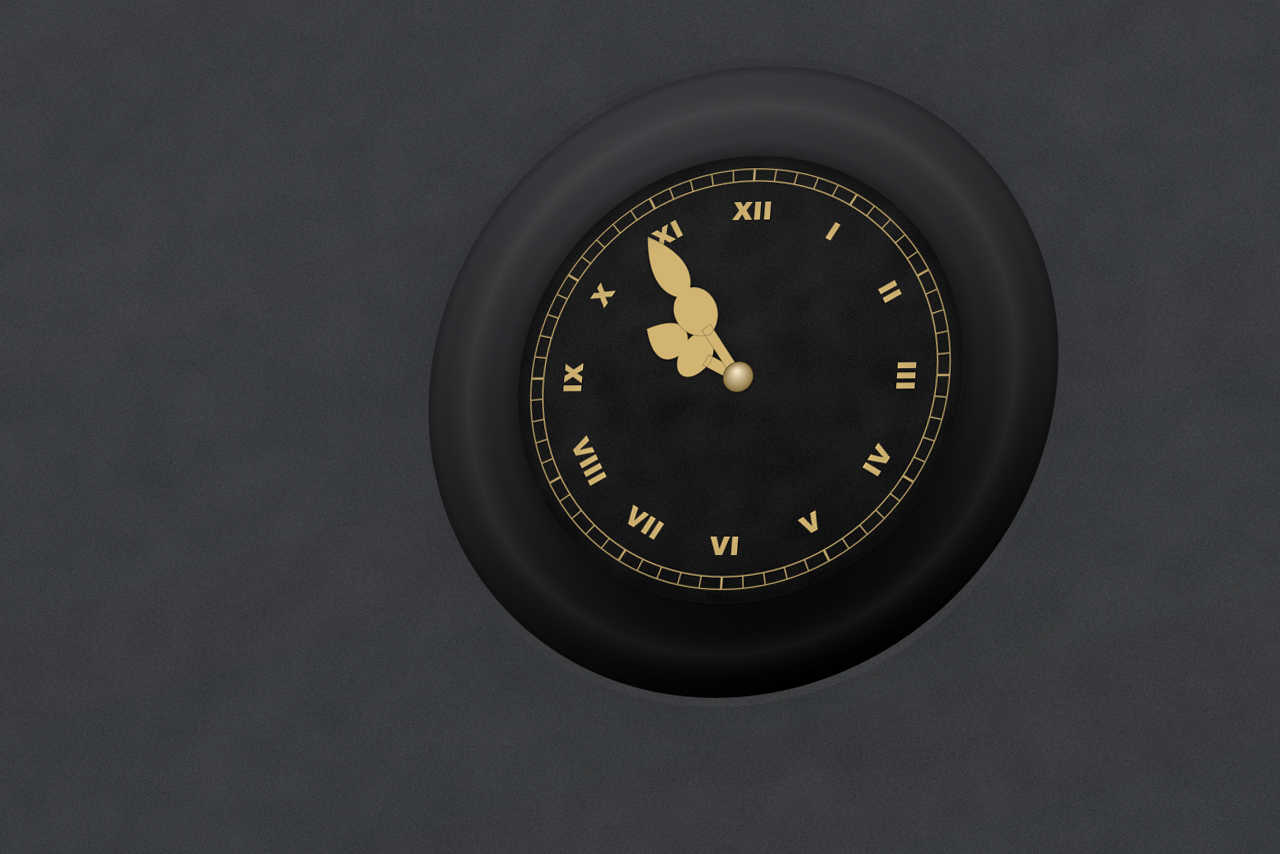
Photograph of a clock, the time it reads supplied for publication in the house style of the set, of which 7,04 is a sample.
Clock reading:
9,54
